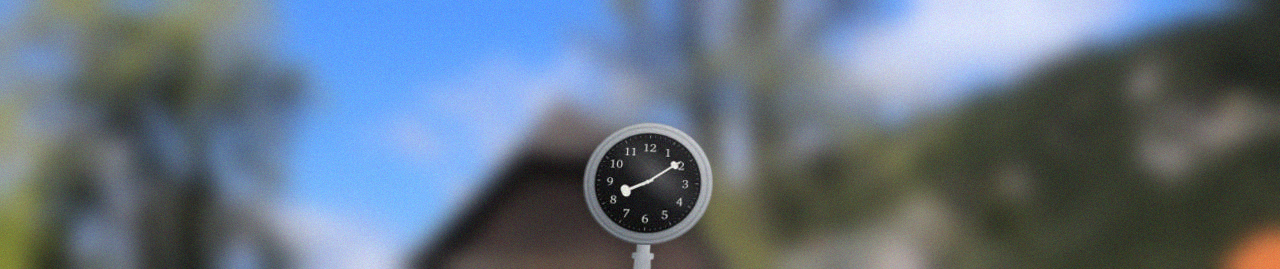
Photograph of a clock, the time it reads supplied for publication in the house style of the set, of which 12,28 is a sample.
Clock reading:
8,09
